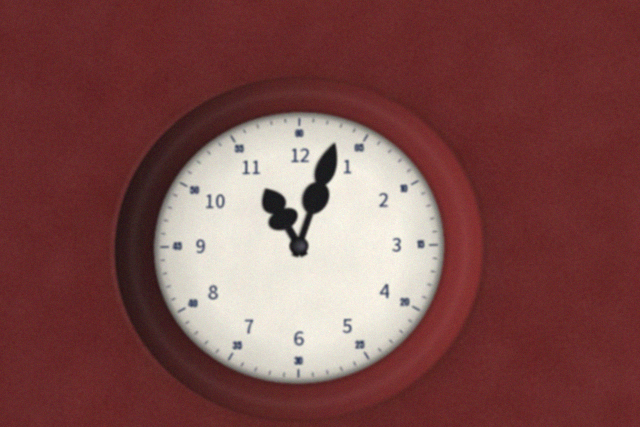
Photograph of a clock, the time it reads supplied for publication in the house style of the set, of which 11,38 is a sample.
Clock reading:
11,03
